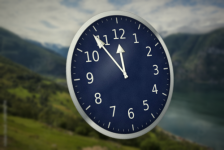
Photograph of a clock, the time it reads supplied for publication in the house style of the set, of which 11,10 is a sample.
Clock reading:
11,54
